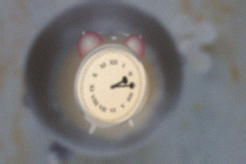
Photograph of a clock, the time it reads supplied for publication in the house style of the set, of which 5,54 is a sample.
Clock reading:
2,15
